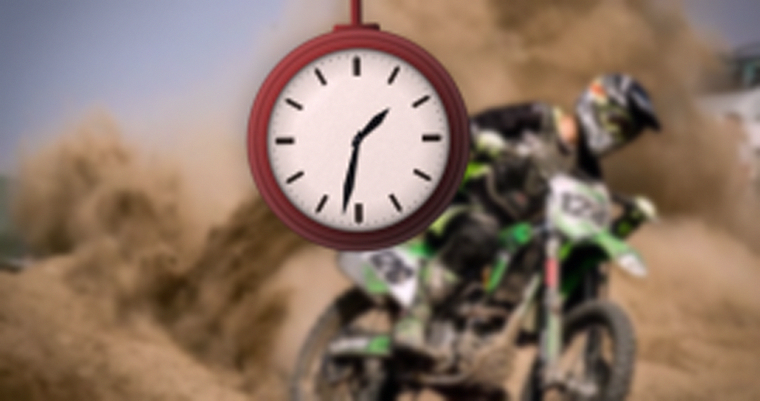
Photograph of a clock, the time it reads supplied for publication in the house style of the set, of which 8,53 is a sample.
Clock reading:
1,32
